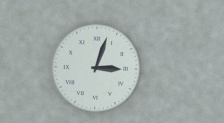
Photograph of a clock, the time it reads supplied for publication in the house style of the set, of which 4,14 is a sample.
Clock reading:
3,03
